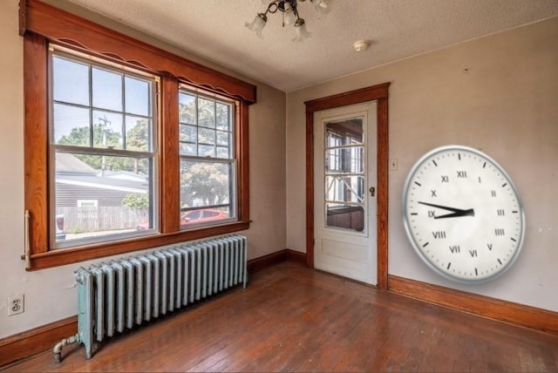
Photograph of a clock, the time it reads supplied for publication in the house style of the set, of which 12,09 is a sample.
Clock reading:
8,47
